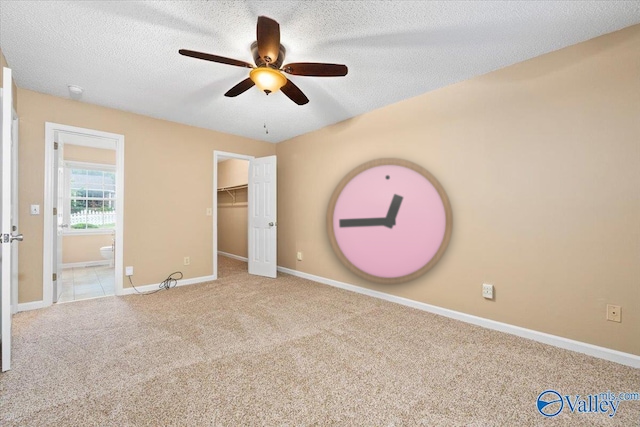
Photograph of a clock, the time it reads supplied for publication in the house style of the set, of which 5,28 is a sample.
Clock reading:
12,45
